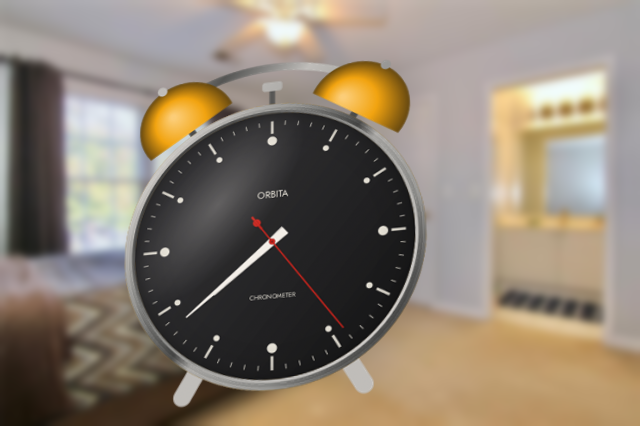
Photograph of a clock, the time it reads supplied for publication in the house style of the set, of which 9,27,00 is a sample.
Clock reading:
7,38,24
